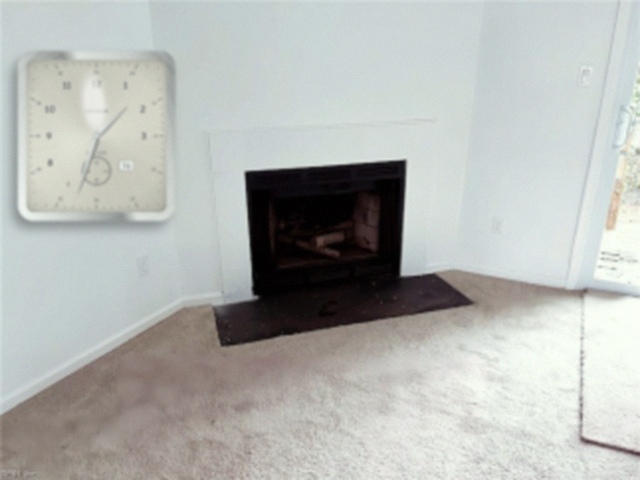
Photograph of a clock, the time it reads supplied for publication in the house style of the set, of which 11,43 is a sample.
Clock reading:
1,33
